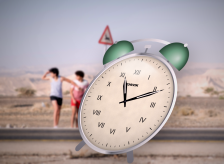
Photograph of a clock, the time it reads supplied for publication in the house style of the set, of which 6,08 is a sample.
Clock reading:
11,11
